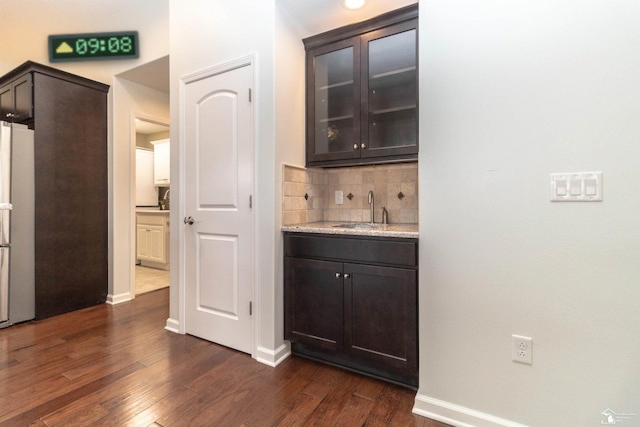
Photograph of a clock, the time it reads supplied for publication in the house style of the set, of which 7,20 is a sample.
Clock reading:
9,08
